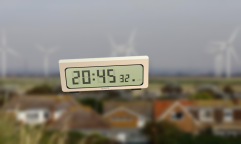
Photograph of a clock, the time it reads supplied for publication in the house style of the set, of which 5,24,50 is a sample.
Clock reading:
20,45,32
